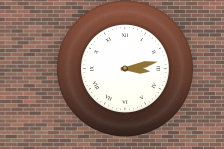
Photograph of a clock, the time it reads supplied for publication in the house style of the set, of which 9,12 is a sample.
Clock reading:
3,13
